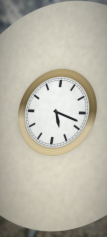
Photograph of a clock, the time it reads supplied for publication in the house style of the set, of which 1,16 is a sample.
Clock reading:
5,18
